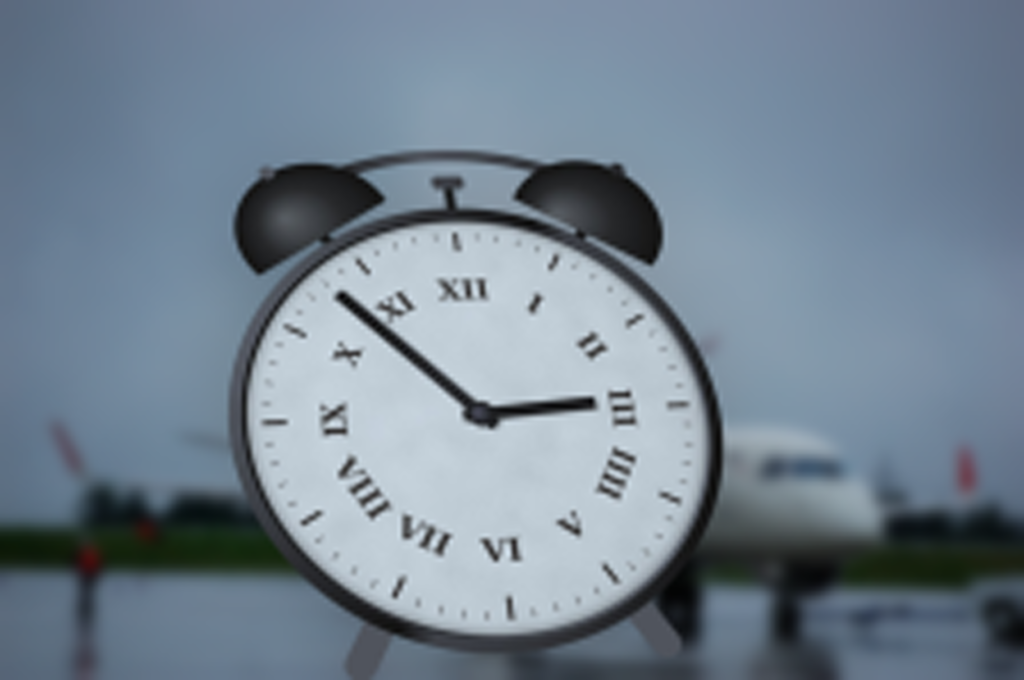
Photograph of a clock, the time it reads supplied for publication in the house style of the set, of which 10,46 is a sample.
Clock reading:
2,53
